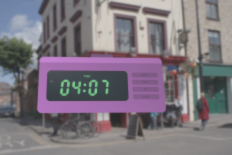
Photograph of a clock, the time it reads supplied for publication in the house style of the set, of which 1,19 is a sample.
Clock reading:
4,07
